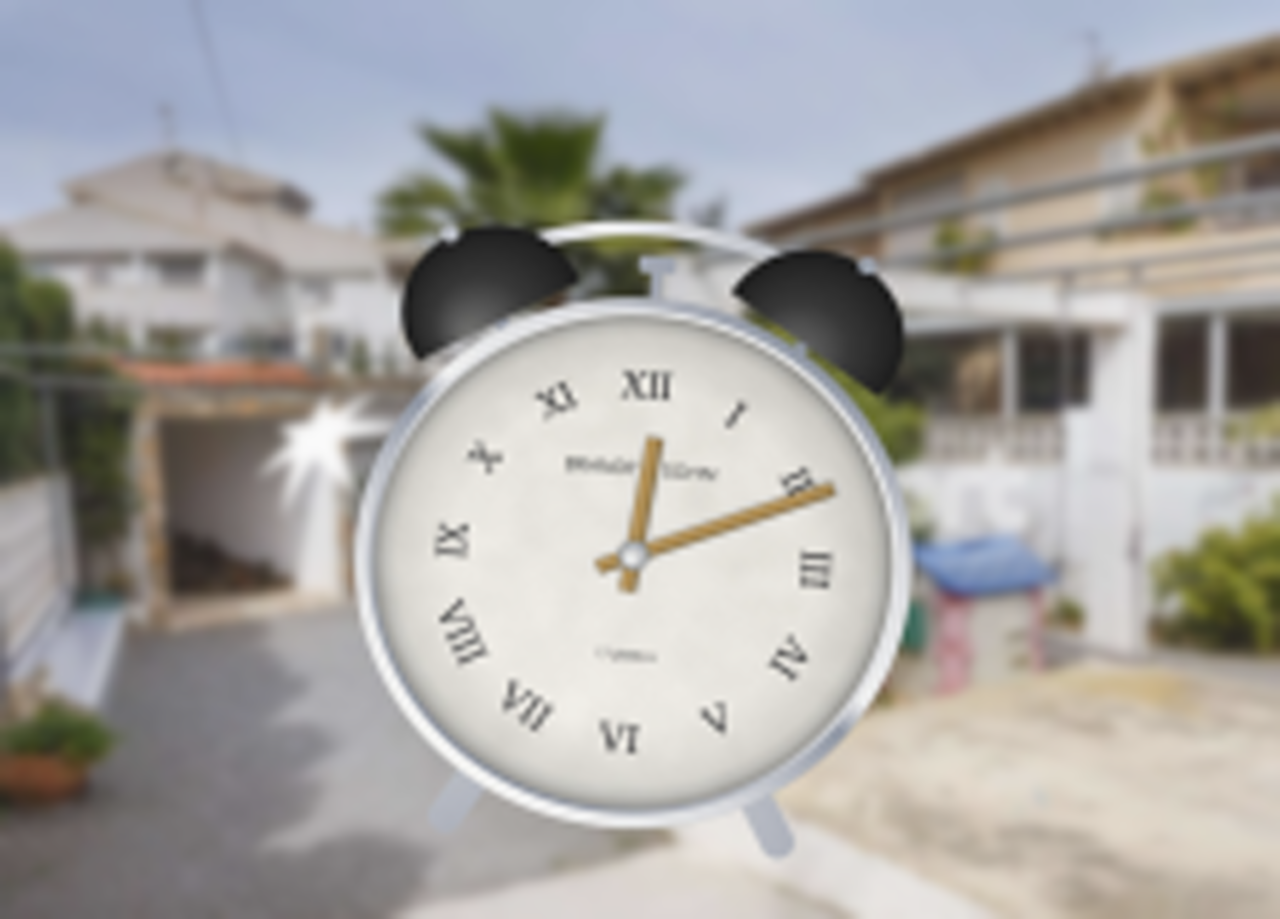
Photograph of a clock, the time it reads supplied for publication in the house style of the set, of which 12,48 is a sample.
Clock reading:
12,11
